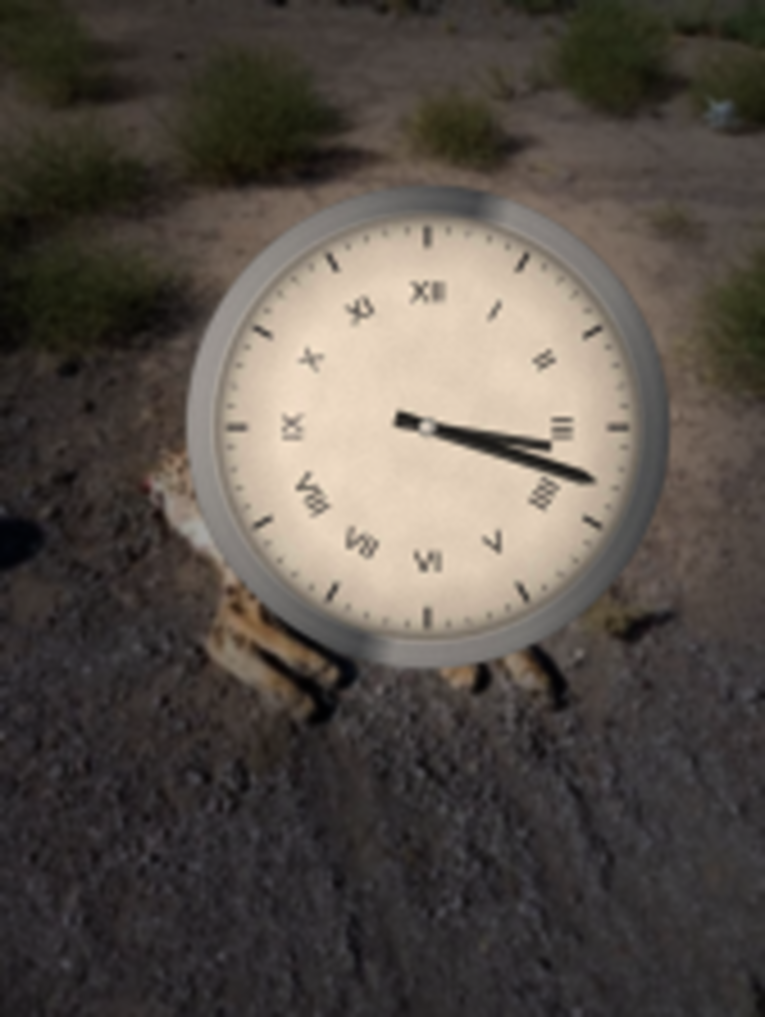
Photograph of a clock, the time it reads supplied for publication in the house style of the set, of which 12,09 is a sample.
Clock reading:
3,18
